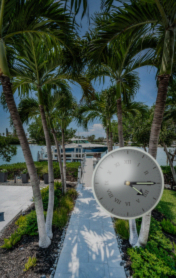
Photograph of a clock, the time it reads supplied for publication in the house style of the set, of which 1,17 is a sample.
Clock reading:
4,15
